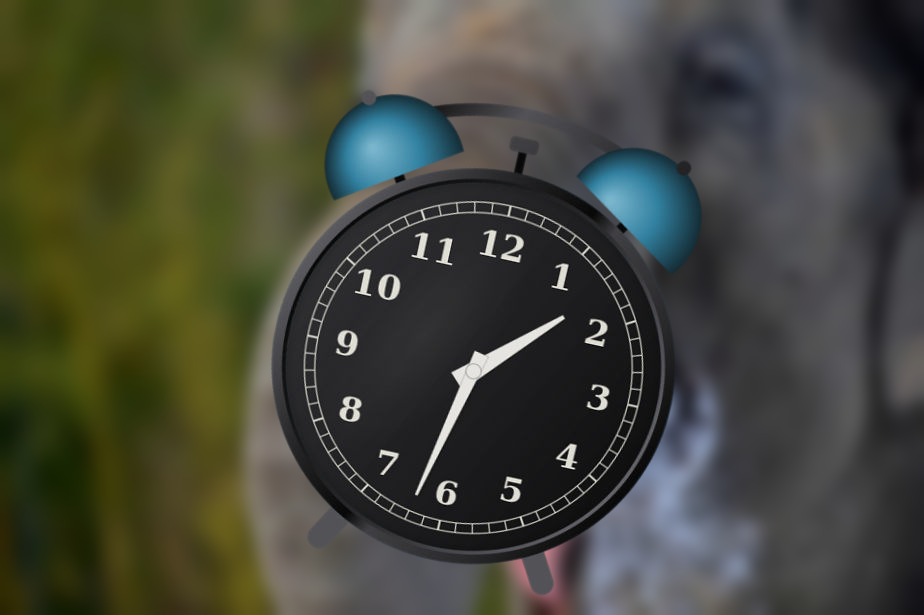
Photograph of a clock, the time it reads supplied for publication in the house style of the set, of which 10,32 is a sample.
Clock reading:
1,32
